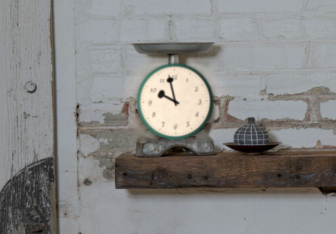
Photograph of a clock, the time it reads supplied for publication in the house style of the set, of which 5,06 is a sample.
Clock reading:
9,58
